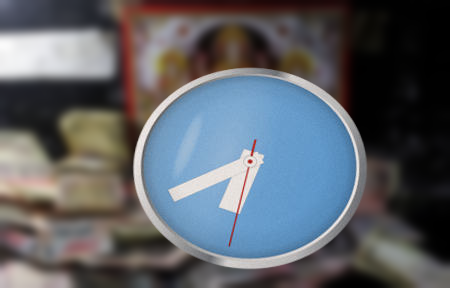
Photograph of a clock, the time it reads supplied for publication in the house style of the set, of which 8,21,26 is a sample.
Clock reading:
6,40,32
